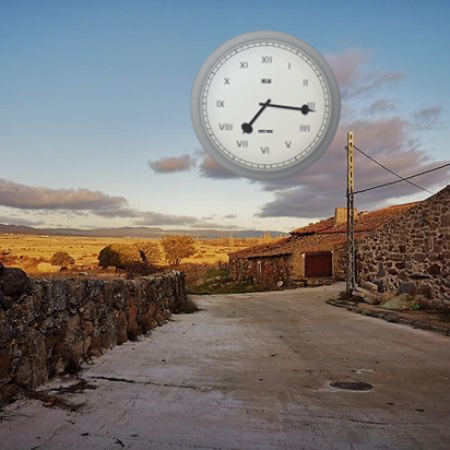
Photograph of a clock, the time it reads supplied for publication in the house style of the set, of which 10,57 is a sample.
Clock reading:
7,16
